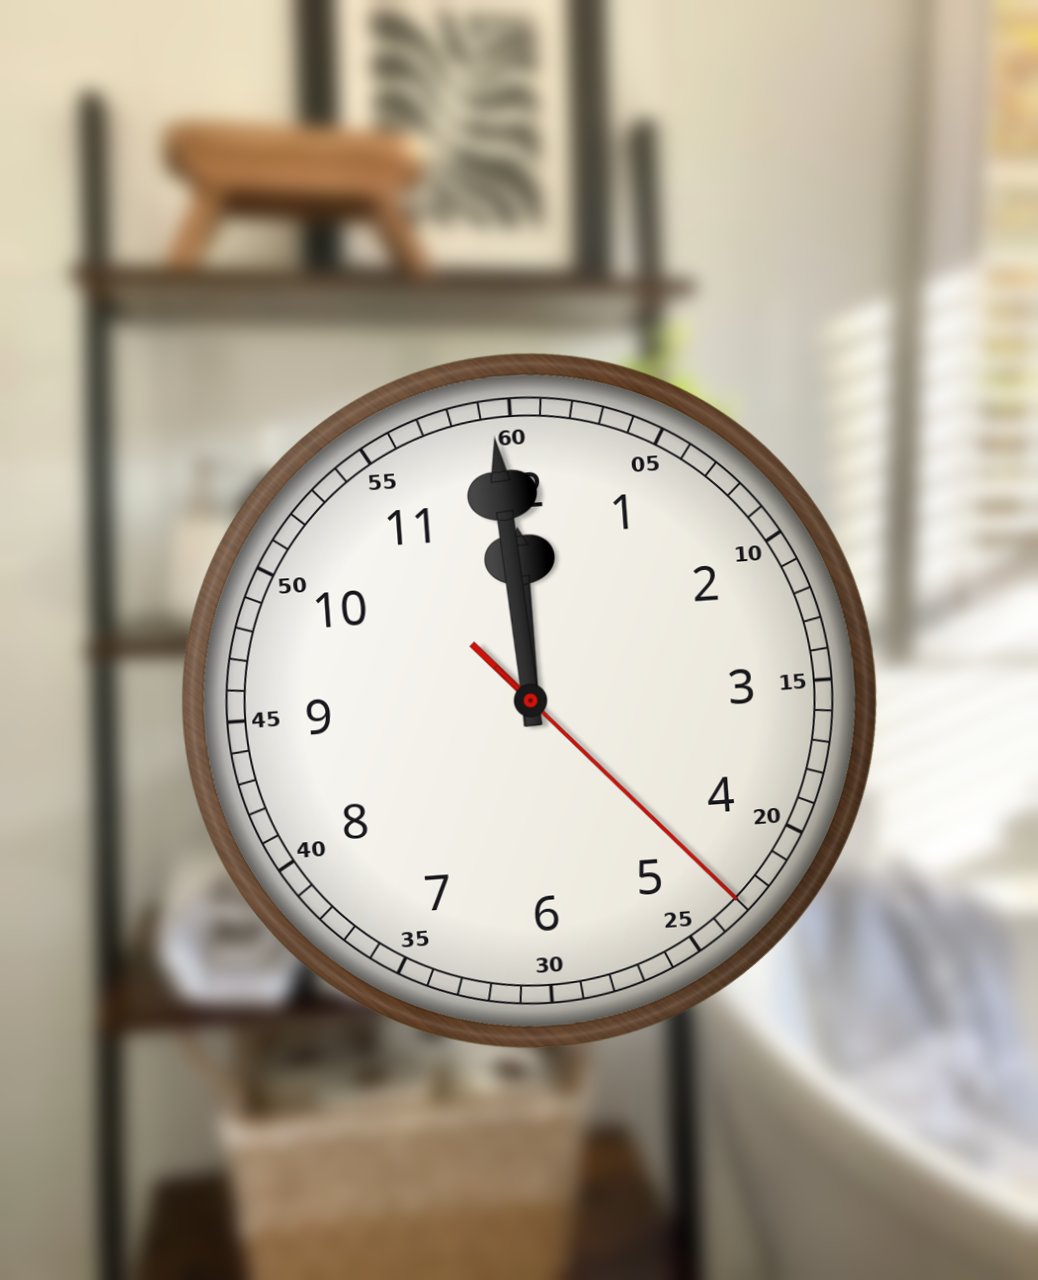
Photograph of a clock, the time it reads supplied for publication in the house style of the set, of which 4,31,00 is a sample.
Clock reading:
11,59,23
